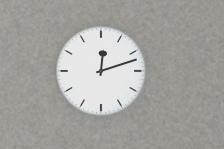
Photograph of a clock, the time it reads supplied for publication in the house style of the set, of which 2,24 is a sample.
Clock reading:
12,12
